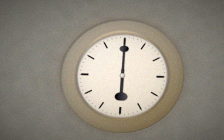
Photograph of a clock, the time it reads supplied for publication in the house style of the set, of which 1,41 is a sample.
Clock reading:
6,00
